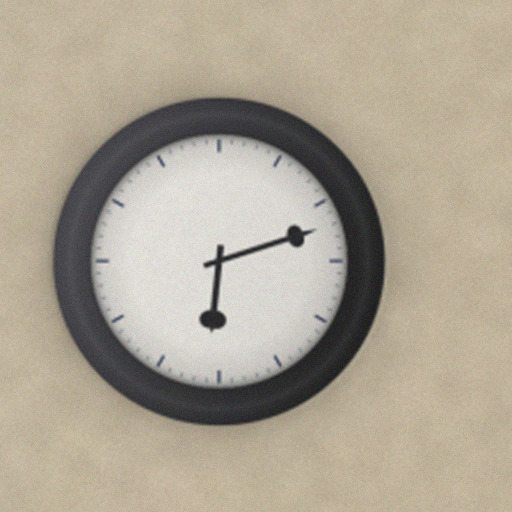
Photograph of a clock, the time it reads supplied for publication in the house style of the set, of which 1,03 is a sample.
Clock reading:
6,12
